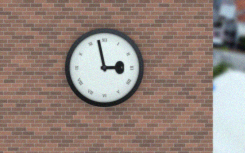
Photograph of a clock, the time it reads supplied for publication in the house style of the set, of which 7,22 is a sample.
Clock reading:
2,58
